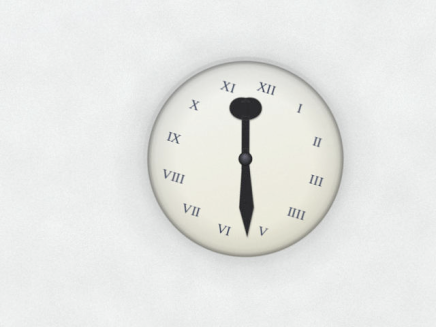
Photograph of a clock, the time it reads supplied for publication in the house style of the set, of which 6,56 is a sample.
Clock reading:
11,27
